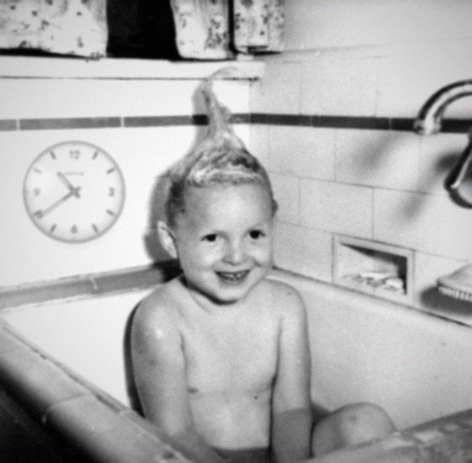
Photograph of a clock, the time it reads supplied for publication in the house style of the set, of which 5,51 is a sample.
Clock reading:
10,39
